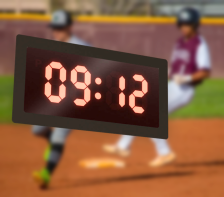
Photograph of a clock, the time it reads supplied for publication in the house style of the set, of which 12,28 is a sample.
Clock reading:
9,12
